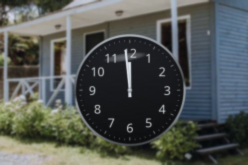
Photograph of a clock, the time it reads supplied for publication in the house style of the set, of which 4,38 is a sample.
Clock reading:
11,59
